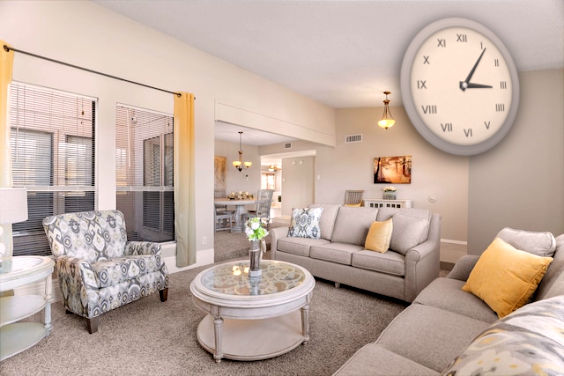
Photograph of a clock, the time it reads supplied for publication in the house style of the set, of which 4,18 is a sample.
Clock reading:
3,06
